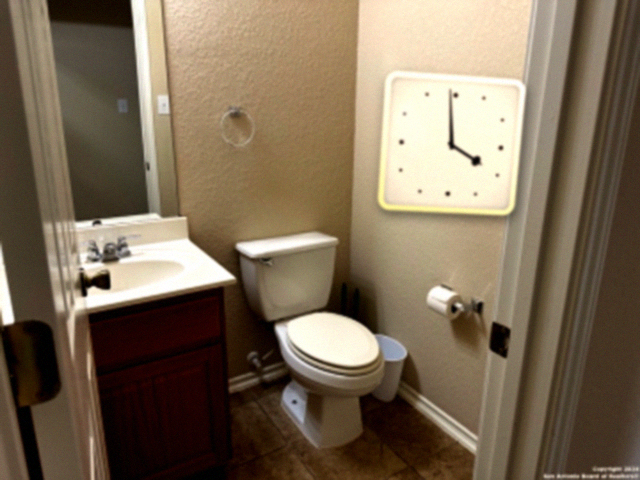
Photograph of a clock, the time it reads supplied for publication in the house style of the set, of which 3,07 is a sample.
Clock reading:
3,59
